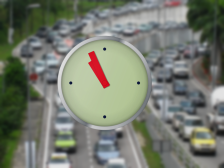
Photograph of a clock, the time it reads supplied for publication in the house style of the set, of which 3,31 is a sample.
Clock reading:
10,56
